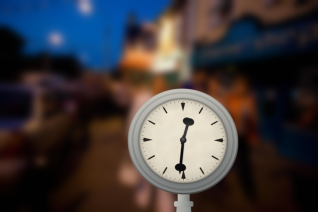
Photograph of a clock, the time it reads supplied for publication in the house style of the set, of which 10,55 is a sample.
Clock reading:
12,31
